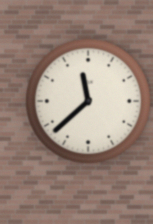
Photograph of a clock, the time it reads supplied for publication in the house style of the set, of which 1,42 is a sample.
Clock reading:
11,38
